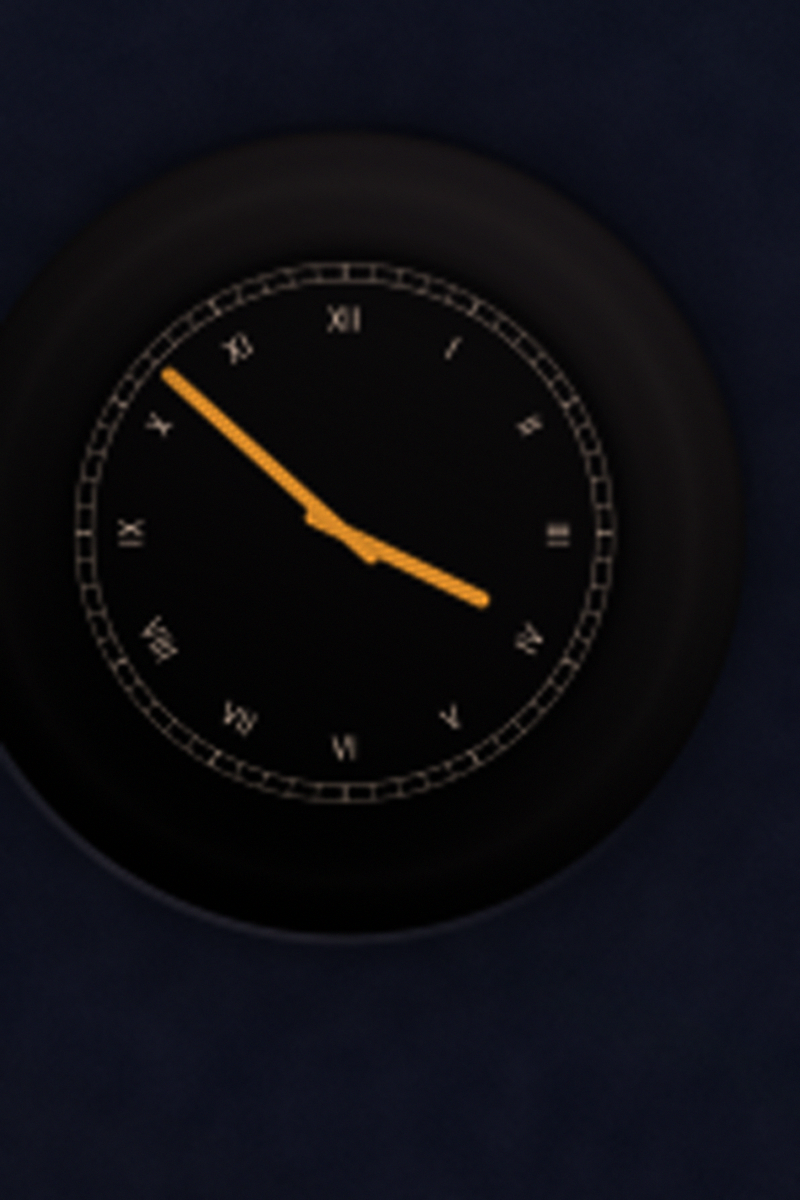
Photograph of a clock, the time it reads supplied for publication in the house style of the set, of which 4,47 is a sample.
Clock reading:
3,52
